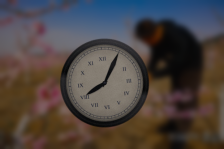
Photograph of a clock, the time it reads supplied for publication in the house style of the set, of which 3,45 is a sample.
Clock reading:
8,05
